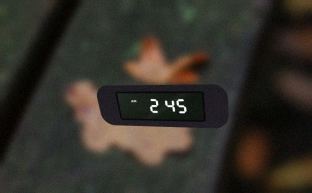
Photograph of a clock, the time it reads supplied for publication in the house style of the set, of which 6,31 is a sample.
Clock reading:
2,45
